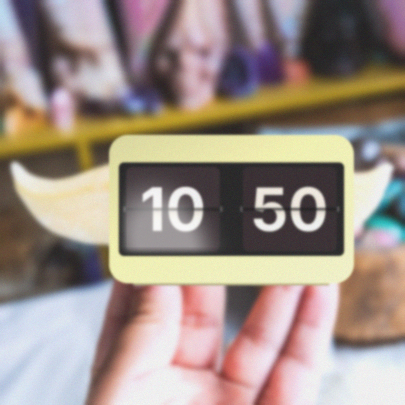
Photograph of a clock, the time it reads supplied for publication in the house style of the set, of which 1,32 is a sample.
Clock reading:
10,50
